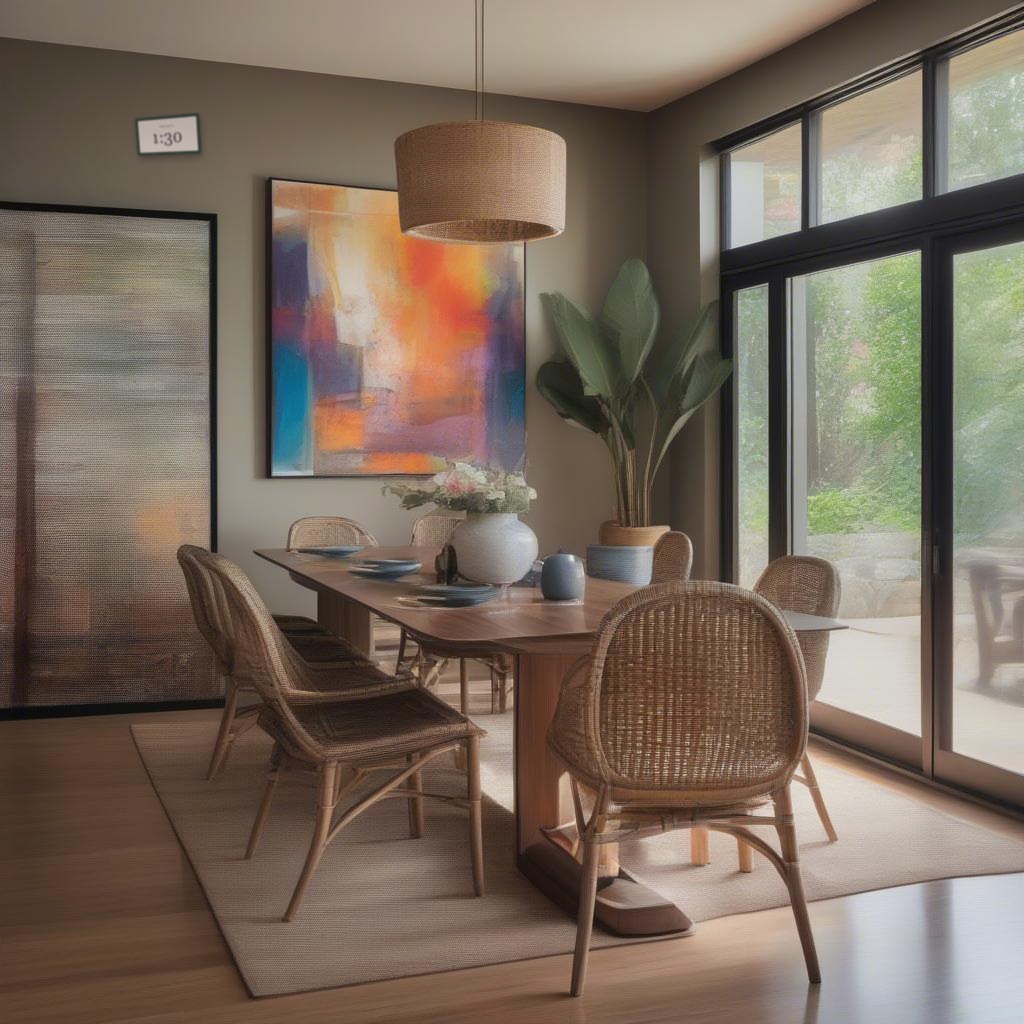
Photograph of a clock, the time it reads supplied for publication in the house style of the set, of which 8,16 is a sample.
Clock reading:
1,30
